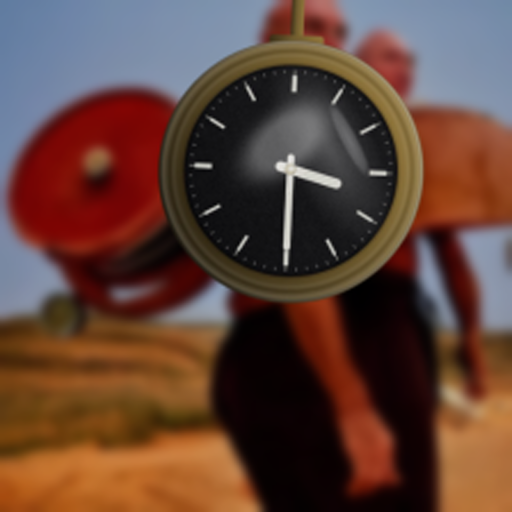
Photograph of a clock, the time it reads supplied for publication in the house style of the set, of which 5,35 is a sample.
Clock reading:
3,30
